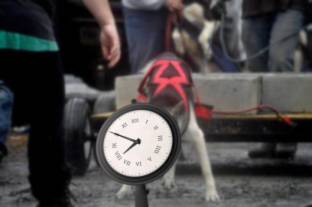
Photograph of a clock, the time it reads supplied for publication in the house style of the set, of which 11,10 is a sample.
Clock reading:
7,50
